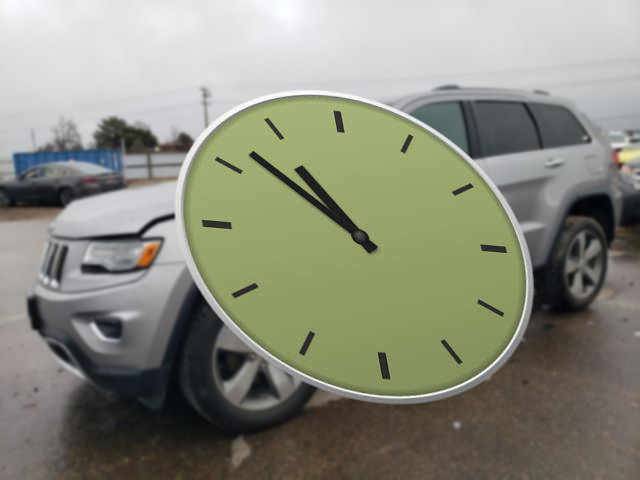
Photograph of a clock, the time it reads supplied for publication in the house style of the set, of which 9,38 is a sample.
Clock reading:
10,52
